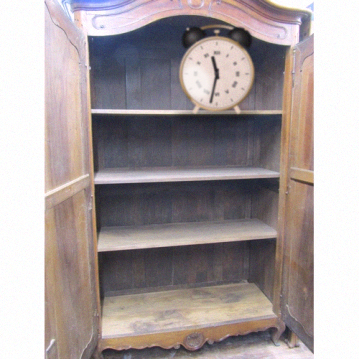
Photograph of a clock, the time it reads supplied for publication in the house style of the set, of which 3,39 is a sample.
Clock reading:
11,32
